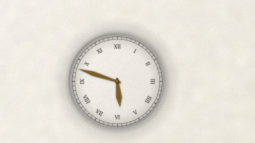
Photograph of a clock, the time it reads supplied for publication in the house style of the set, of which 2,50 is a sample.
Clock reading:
5,48
